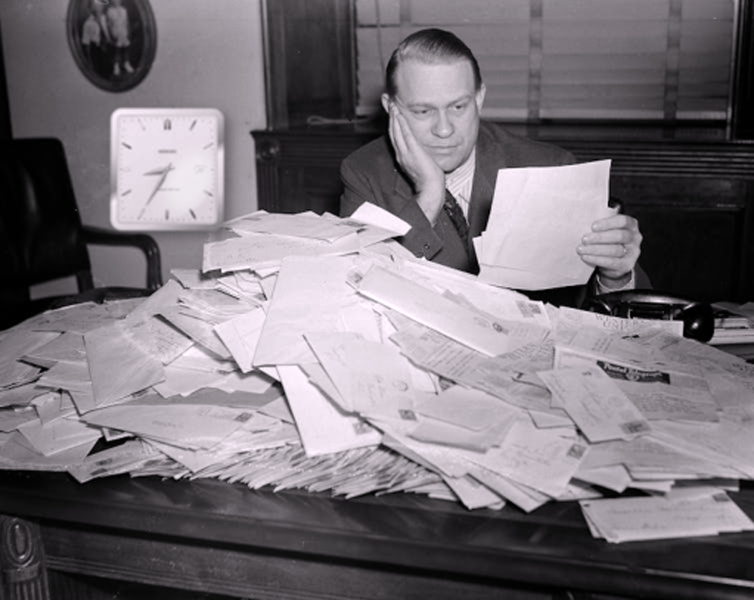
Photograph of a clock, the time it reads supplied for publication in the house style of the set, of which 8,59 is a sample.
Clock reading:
8,35
